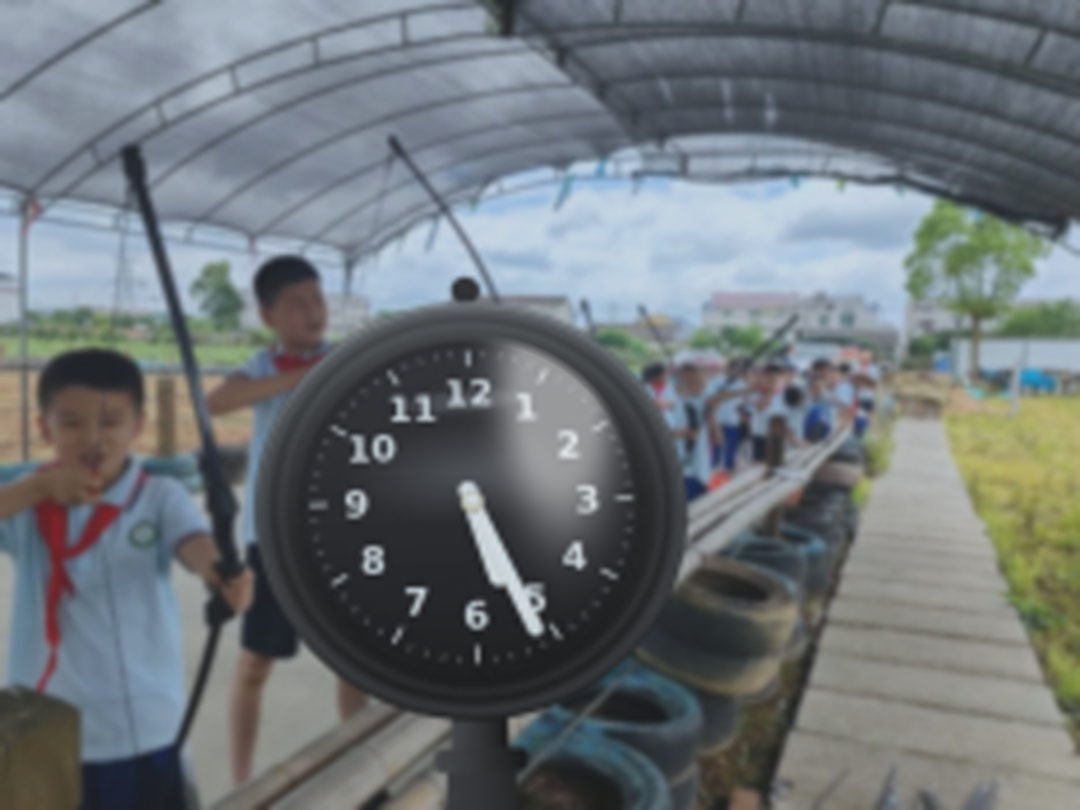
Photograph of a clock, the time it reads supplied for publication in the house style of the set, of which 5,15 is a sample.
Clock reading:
5,26
